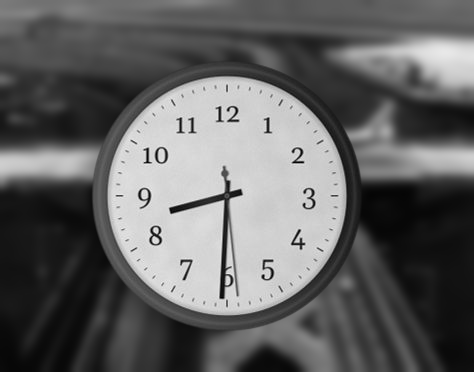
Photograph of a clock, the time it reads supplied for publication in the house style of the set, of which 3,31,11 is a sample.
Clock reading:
8,30,29
